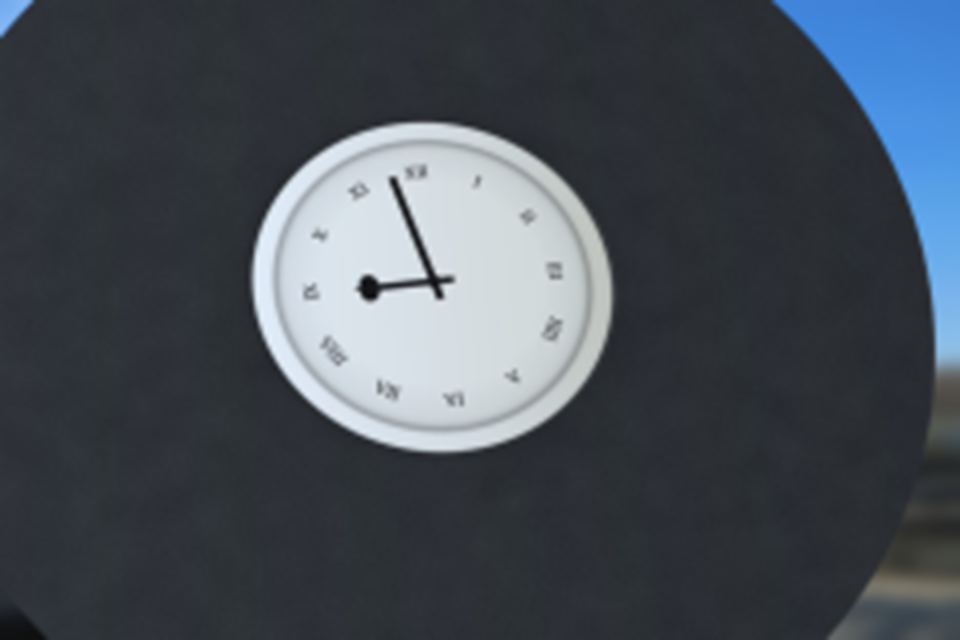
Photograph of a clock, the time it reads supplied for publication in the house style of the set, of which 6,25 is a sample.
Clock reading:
8,58
